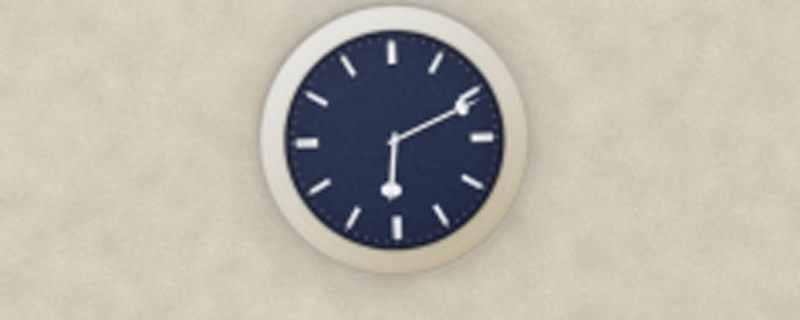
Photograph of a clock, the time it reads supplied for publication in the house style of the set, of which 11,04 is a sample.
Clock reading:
6,11
